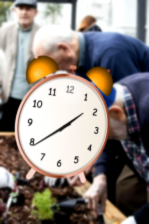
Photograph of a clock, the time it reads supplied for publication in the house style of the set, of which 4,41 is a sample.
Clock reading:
1,39
